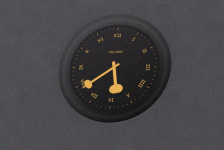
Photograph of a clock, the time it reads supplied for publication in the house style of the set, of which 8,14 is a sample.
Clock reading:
5,39
